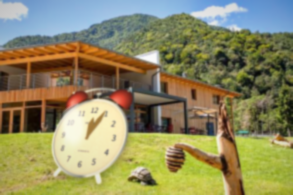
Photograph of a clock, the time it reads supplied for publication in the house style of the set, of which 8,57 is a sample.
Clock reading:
12,04
